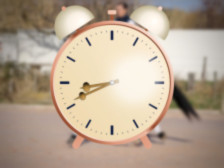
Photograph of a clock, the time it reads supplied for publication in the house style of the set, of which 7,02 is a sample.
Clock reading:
8,41
